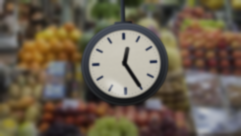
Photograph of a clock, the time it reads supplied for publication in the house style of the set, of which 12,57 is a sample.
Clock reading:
12,25
